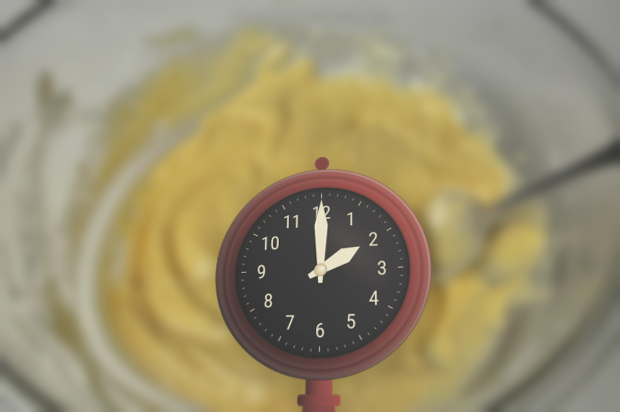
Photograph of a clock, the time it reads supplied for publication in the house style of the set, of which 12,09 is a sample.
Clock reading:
2,00
